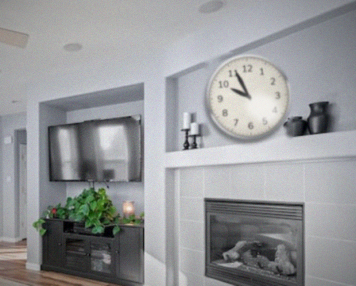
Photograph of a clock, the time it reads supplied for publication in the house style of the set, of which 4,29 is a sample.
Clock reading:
9,56
